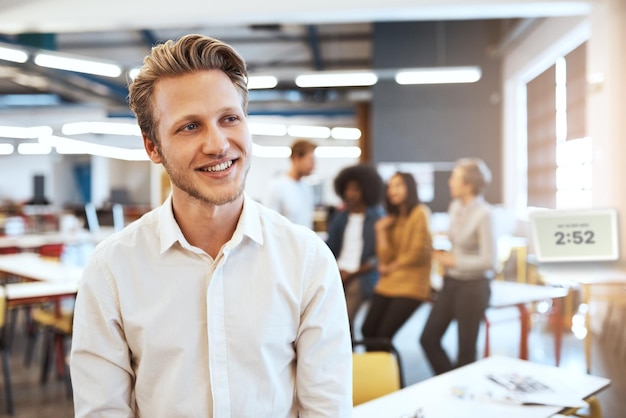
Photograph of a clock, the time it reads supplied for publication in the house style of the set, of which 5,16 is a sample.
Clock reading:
2,52
